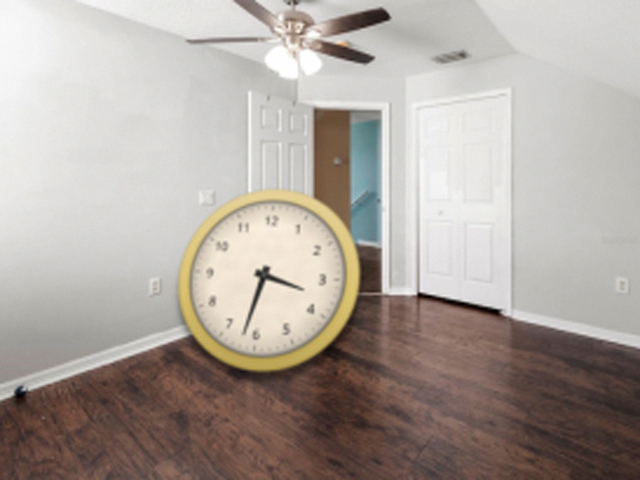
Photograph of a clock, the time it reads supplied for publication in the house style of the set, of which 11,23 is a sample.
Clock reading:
3,32
